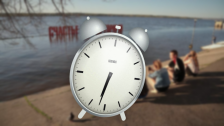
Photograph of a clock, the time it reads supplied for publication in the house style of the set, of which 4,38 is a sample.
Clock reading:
6,32
